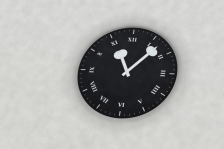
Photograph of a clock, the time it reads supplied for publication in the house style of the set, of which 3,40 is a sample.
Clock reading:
11,07
